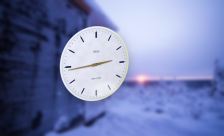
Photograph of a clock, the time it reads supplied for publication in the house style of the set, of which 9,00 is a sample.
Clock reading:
2,44
